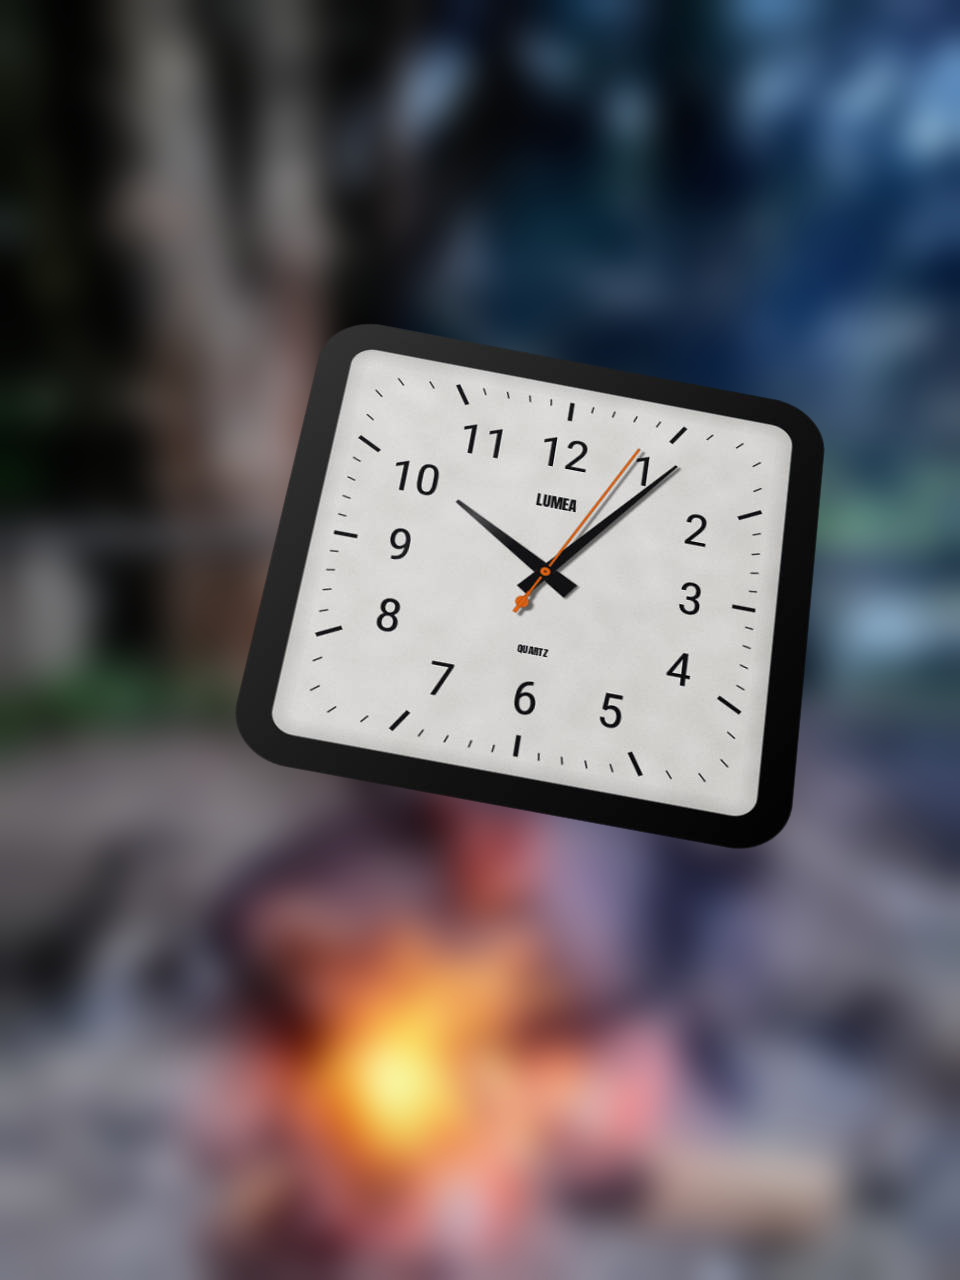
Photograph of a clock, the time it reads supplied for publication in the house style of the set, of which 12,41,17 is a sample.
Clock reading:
10,06,04
